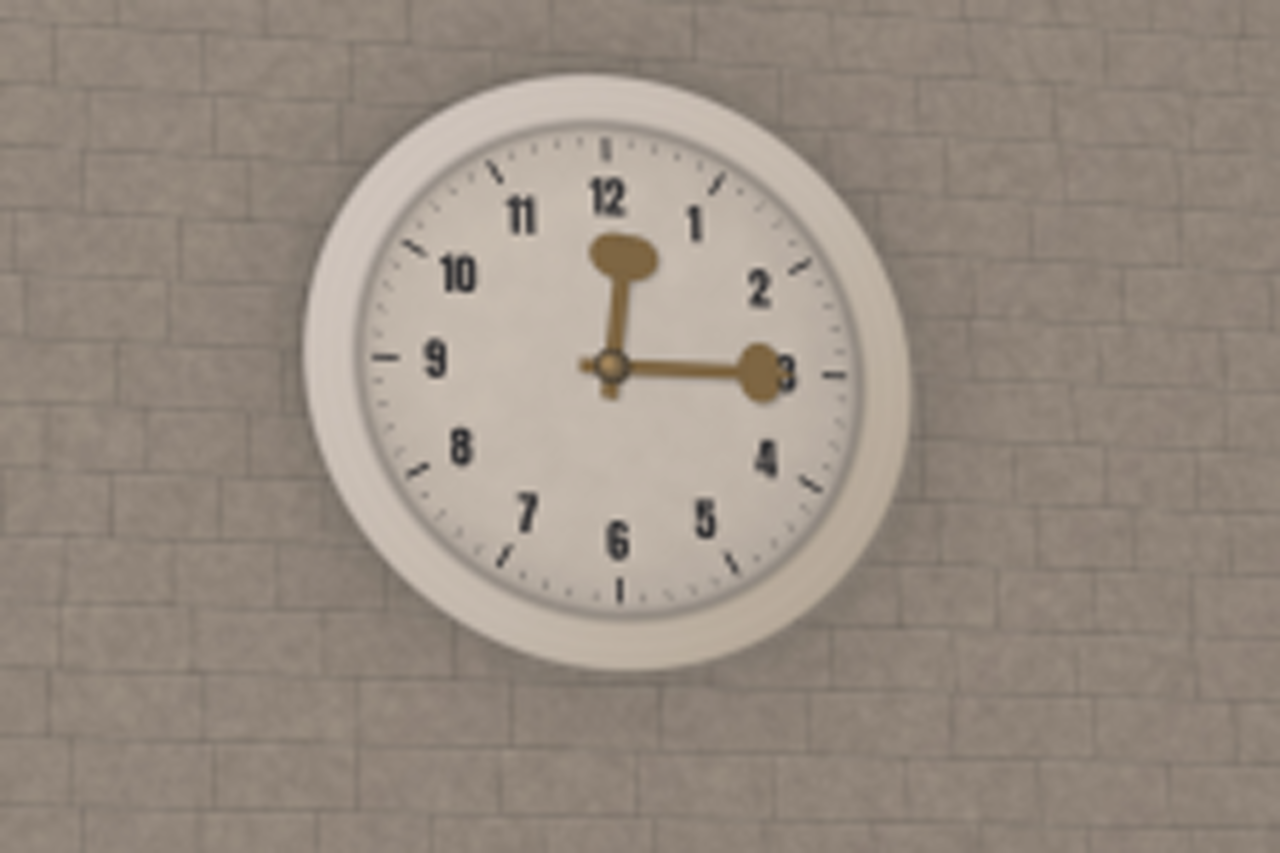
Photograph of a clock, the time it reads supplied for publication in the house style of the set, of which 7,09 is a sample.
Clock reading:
12,15
